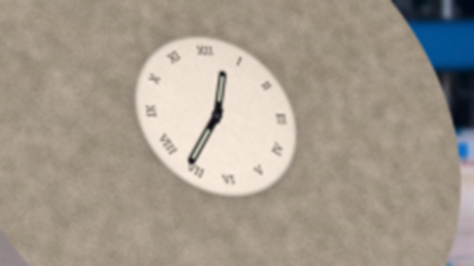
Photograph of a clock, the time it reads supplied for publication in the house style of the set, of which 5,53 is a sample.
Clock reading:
12,36
